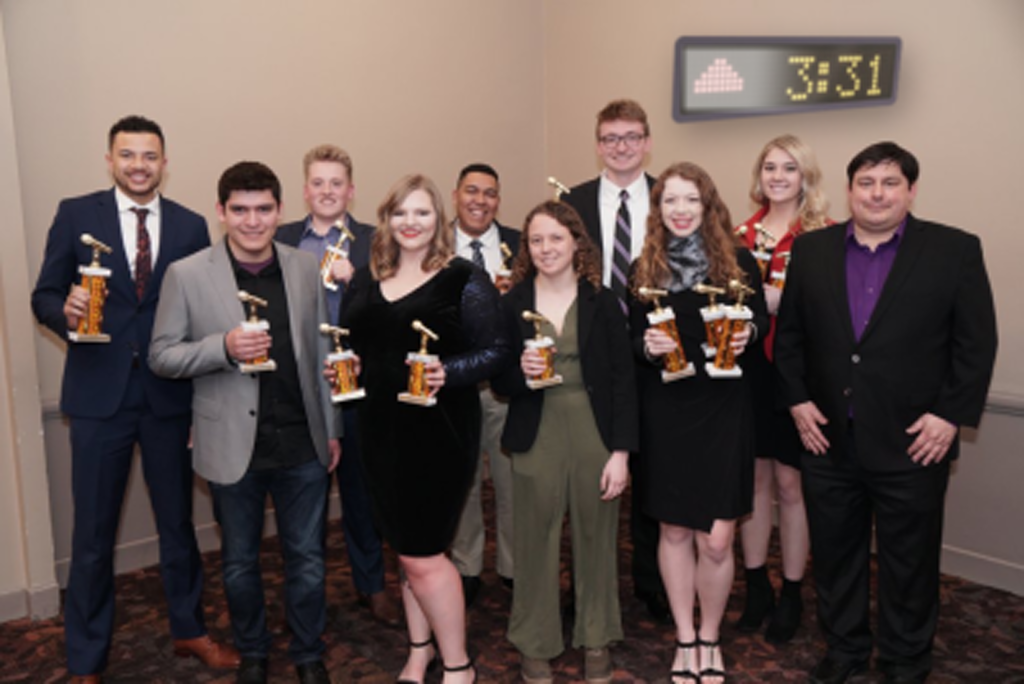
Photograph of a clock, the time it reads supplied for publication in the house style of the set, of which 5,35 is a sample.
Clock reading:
3,31
